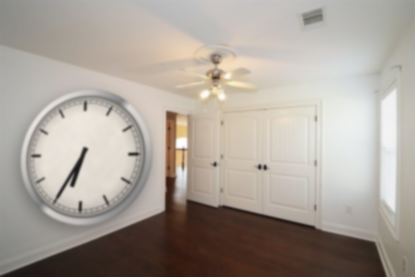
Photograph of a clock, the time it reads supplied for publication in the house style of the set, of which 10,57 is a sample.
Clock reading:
6,35
